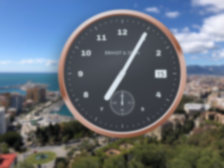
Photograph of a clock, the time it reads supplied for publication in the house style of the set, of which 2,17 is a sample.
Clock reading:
7,05
